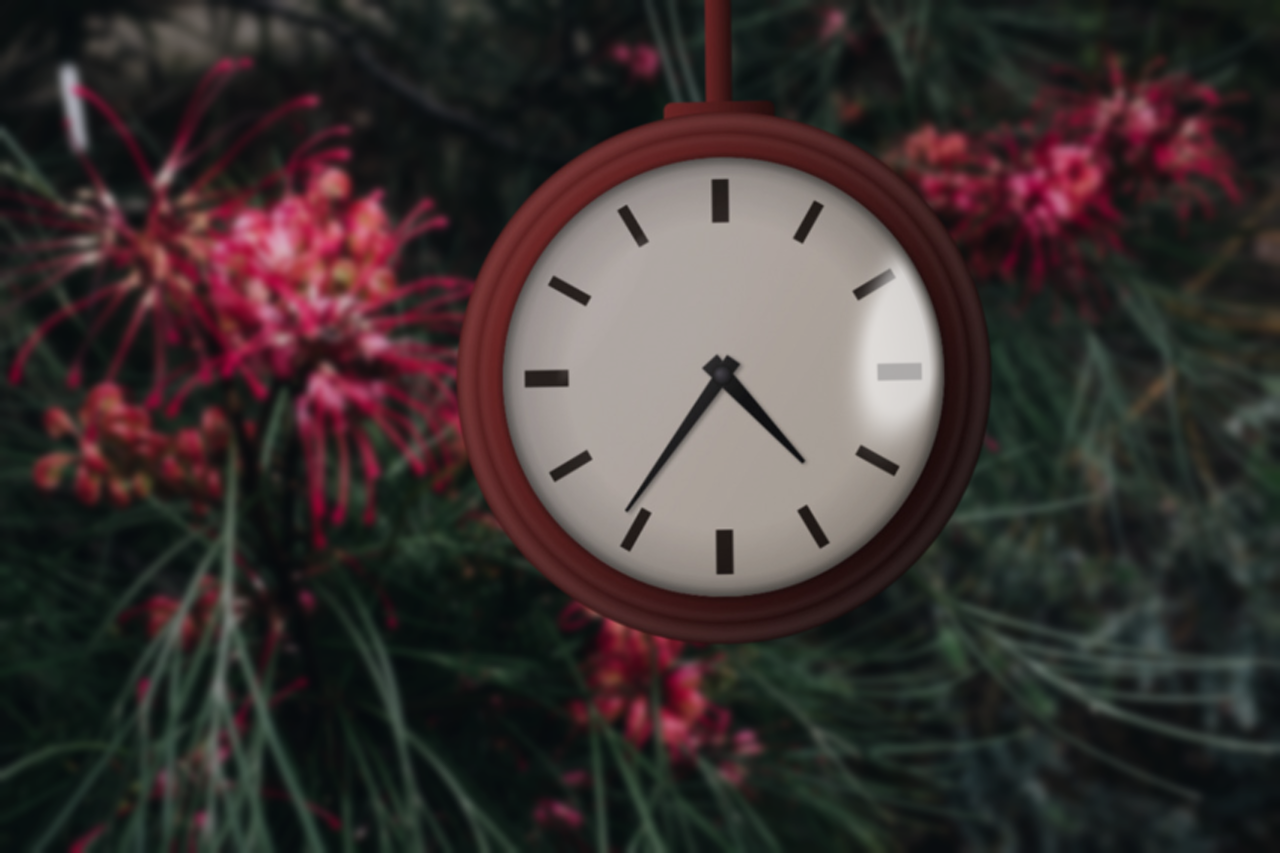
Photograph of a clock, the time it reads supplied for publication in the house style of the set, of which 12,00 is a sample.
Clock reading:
4,36
